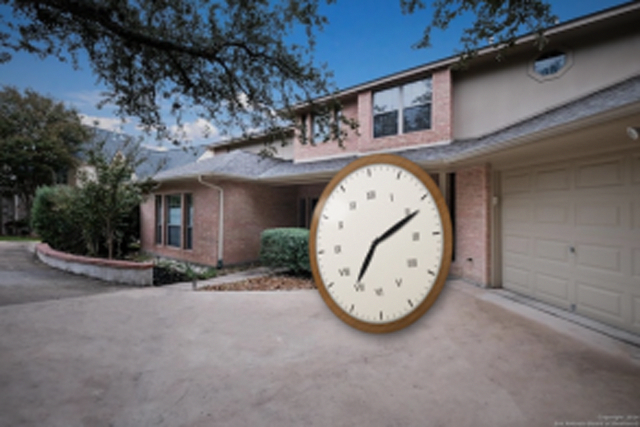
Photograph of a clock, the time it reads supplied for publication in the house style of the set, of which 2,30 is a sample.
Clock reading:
7,11
